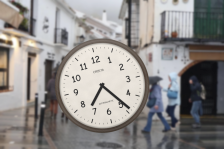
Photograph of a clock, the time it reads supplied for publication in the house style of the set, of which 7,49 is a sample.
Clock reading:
7,24
